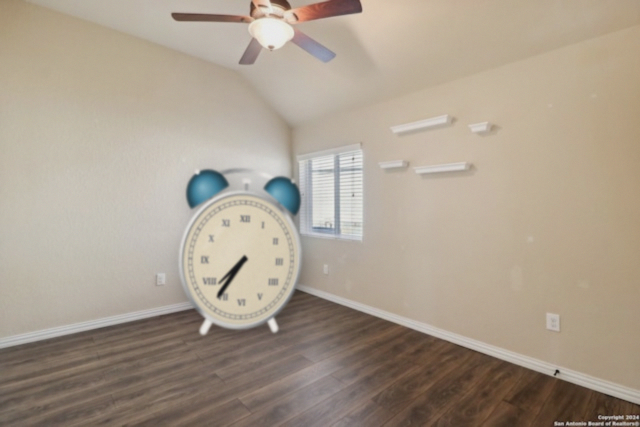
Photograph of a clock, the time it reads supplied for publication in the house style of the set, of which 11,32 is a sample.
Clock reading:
7,36
